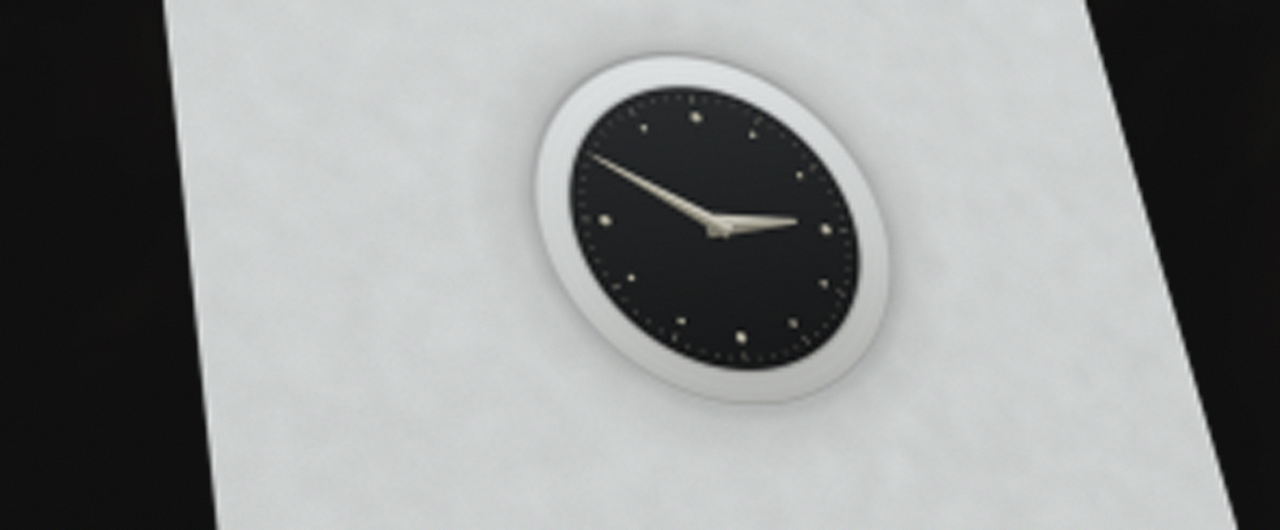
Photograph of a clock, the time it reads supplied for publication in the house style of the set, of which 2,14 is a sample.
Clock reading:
2,50
